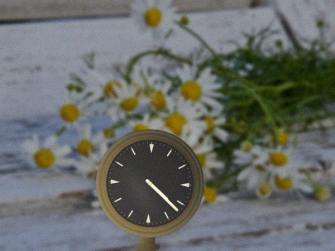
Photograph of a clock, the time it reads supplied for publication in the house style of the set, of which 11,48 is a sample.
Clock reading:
4,22
